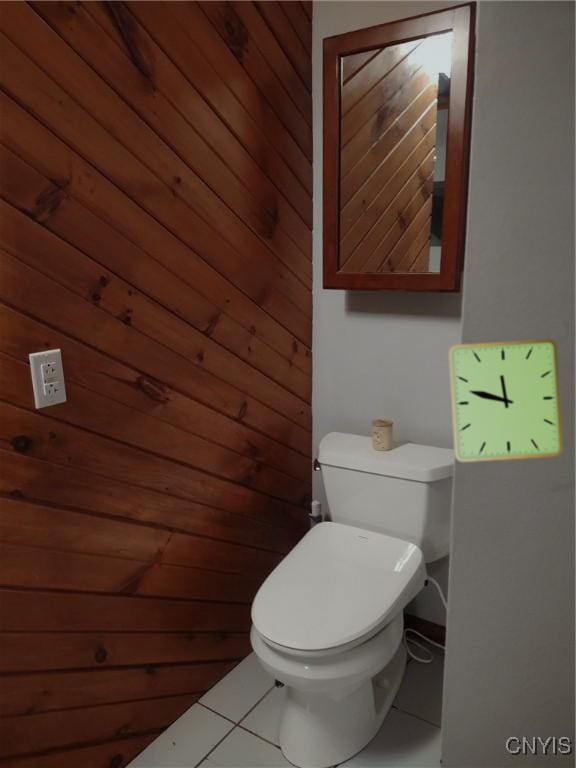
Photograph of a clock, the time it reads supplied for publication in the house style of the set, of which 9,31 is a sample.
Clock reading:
11,48
